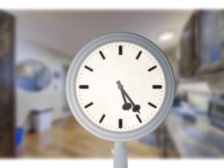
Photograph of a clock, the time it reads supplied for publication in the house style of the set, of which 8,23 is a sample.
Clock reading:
5,24
